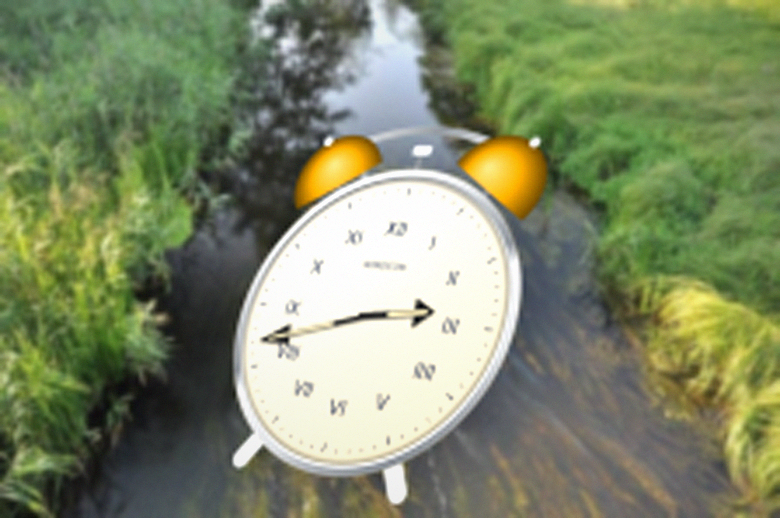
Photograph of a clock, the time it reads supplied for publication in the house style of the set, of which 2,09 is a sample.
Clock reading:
2,42
